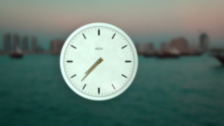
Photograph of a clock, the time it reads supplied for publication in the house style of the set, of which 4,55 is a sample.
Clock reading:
7,37
